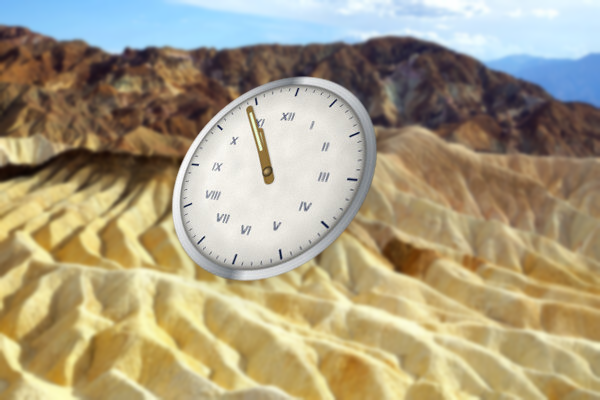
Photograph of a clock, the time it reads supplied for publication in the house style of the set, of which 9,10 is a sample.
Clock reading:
10,54
